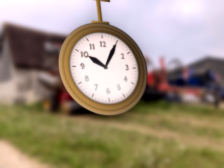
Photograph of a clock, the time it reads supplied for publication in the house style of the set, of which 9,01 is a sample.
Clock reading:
10,05
